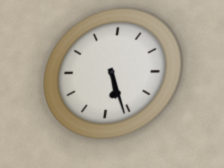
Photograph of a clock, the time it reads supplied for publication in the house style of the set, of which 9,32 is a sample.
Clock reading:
5,26
